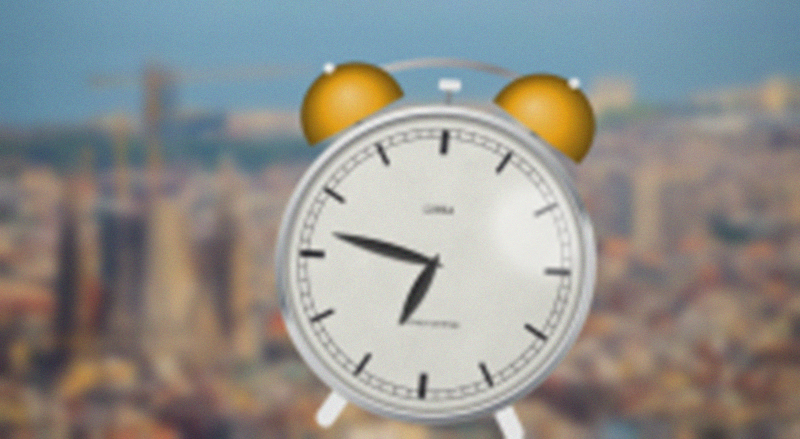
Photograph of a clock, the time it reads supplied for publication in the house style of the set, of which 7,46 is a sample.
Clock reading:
6,47
